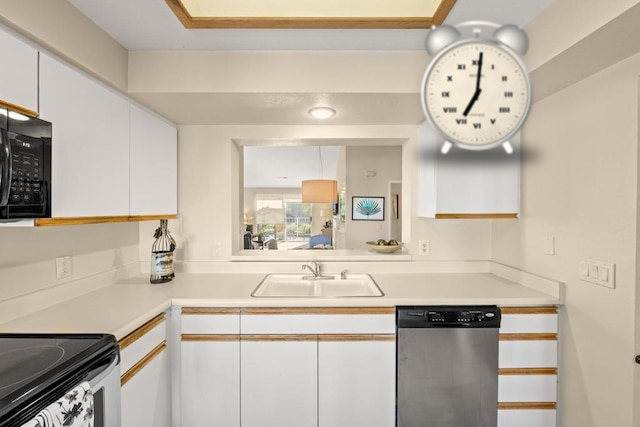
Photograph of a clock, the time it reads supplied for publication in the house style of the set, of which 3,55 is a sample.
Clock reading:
7,01
